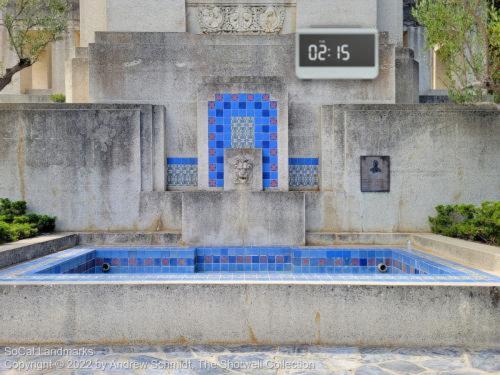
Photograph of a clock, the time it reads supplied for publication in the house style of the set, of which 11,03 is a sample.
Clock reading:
2,15
